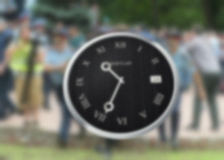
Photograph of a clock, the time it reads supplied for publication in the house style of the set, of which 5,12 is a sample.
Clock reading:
10,34
